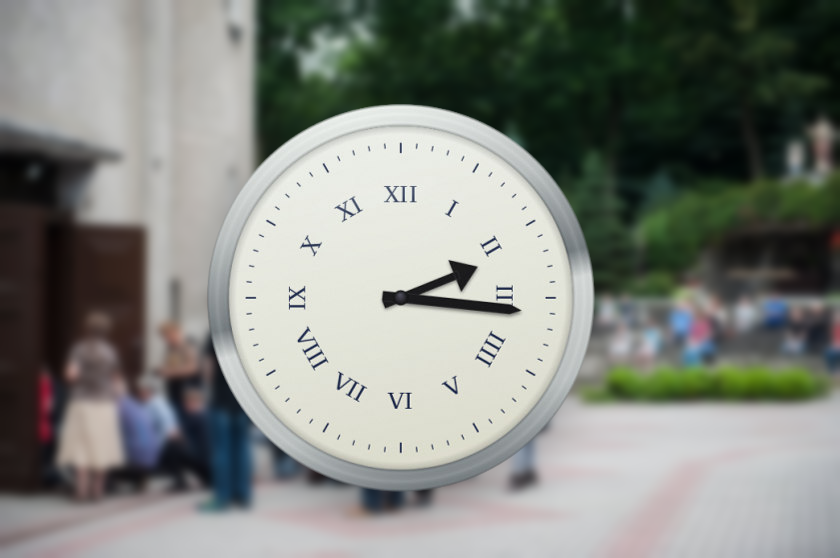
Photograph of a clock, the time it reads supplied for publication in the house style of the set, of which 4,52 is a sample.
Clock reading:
2,16
